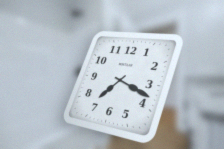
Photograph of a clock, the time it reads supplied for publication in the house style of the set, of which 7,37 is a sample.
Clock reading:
7,18
